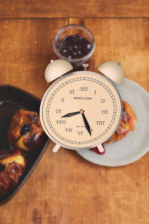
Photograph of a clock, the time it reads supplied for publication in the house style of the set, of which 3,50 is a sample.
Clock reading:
8,26
